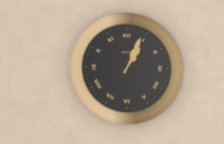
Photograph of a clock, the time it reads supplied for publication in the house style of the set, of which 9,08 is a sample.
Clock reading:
1,04
